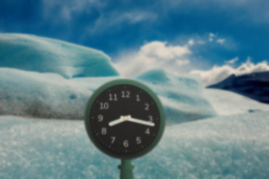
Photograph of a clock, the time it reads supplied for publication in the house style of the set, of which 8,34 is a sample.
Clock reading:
8,17
